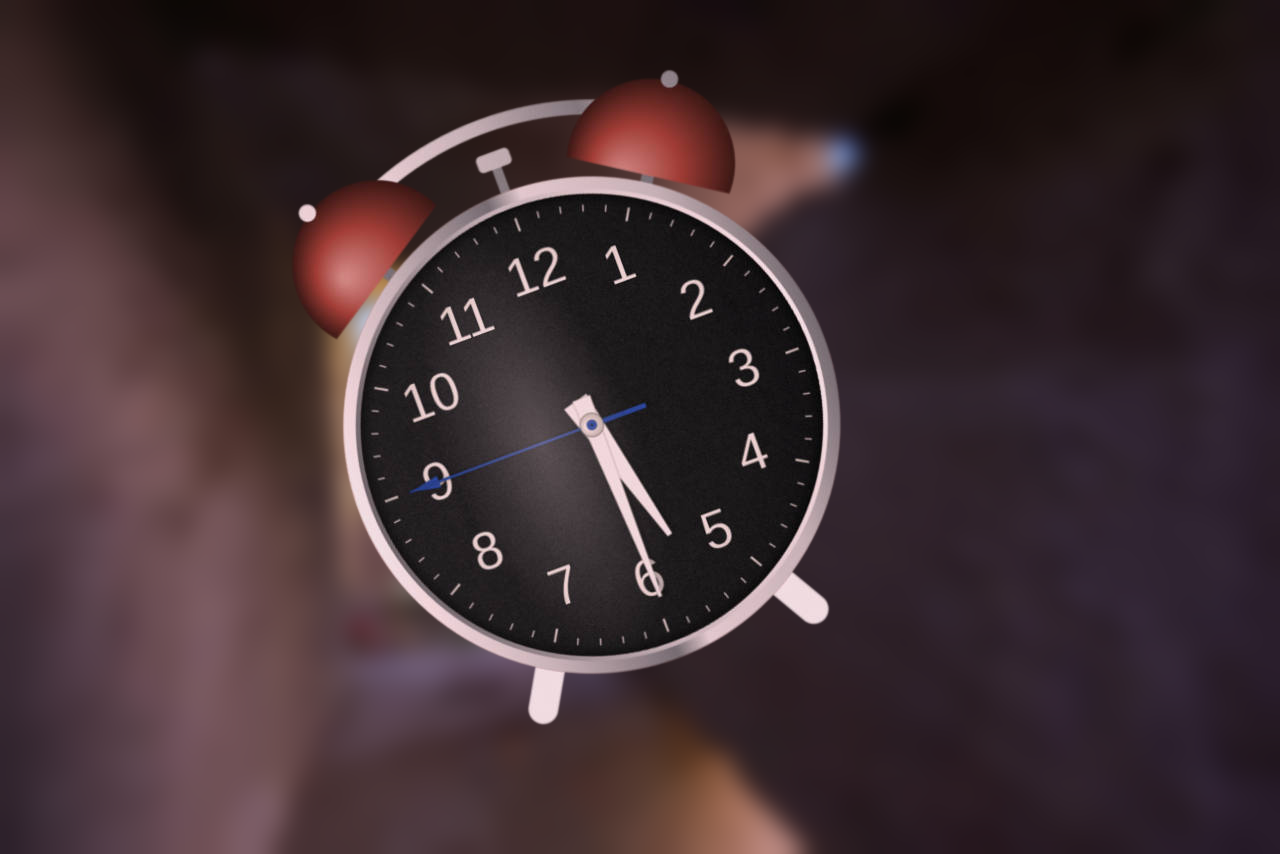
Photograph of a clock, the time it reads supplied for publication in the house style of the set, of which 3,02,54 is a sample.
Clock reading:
5,29,45
